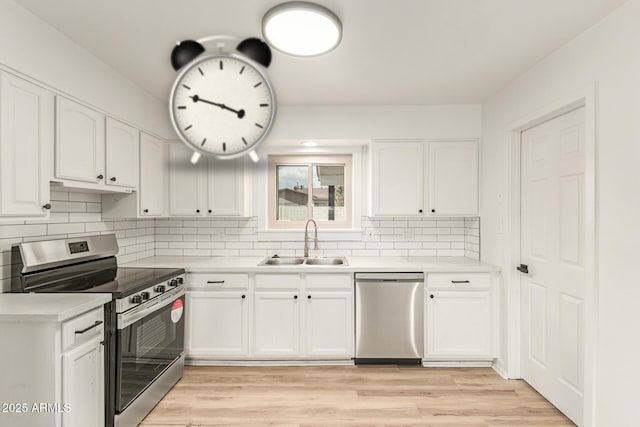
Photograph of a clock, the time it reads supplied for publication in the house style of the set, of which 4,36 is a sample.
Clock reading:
3,48
